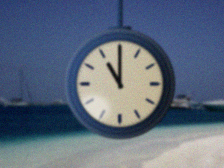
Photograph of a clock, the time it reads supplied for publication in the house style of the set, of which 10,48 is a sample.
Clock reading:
11,00
